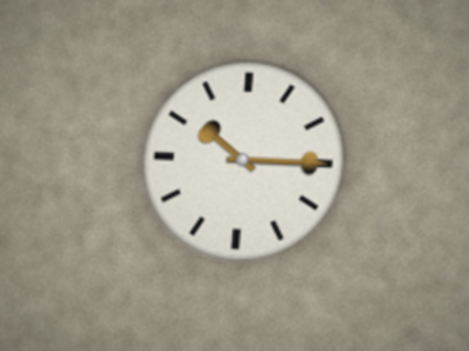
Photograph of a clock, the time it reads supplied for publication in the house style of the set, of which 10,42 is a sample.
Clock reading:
10,15
